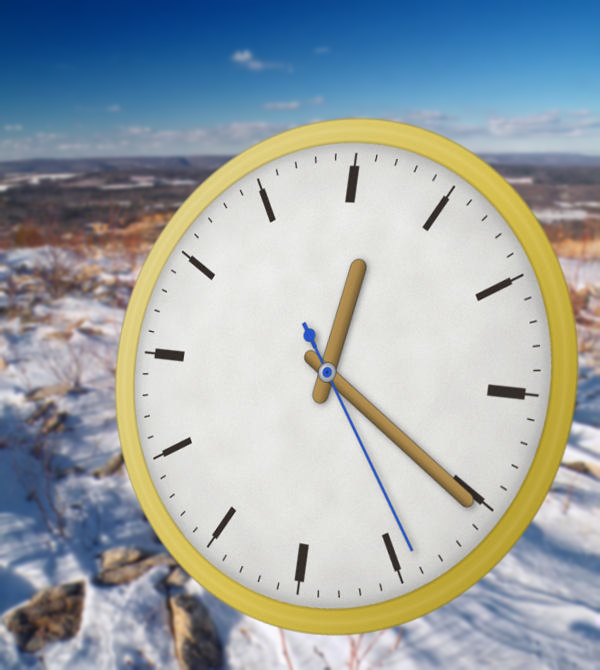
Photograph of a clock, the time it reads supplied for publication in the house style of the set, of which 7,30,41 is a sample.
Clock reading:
12,20,24
